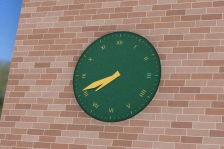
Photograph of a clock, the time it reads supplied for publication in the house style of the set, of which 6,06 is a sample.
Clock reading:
7,41
